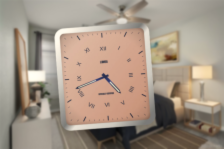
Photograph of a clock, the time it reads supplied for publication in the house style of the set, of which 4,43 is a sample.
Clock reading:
4,42
